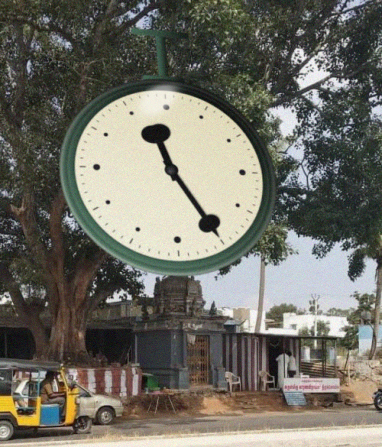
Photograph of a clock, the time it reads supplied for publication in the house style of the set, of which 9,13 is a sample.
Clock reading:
11,25
